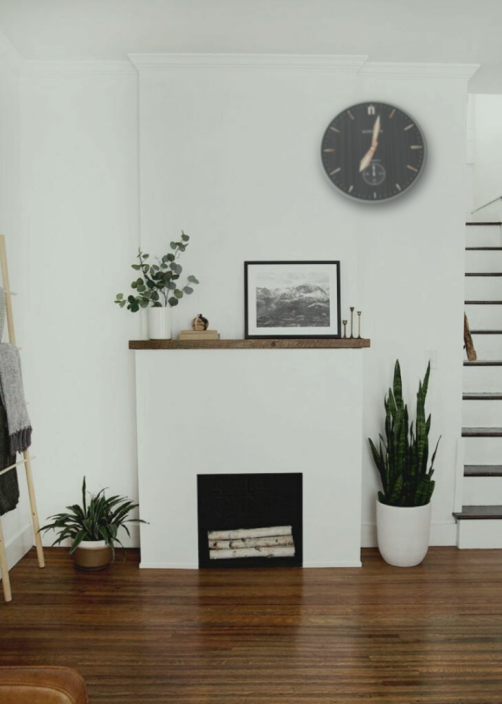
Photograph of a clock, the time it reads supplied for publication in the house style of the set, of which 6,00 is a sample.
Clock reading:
7,02
